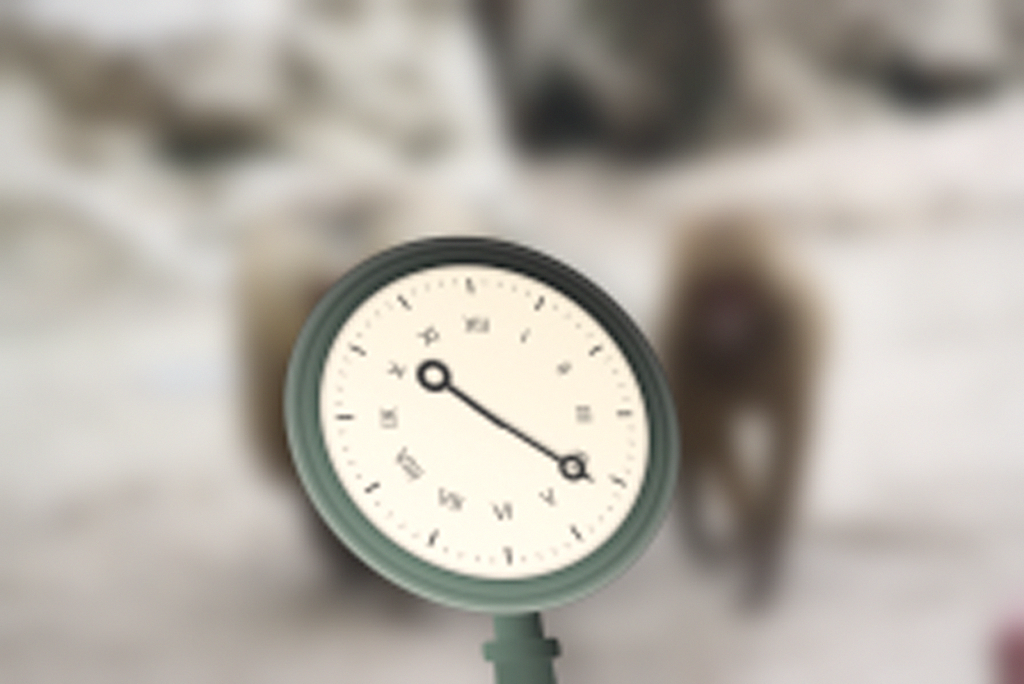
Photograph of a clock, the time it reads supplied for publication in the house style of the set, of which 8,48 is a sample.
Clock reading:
10,21
